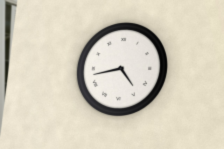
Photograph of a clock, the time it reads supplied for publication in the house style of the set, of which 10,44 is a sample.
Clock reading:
4,43
